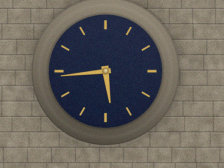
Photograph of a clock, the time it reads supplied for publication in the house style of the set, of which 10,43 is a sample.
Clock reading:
5,44
